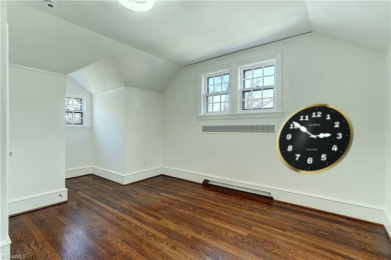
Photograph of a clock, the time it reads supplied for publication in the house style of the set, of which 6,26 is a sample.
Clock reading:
2,51
